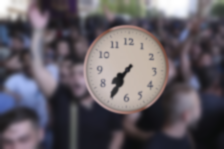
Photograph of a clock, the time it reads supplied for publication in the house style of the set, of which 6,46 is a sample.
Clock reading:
7,35
